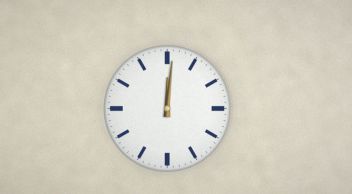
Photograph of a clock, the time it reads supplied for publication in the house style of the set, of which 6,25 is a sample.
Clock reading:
12,01
